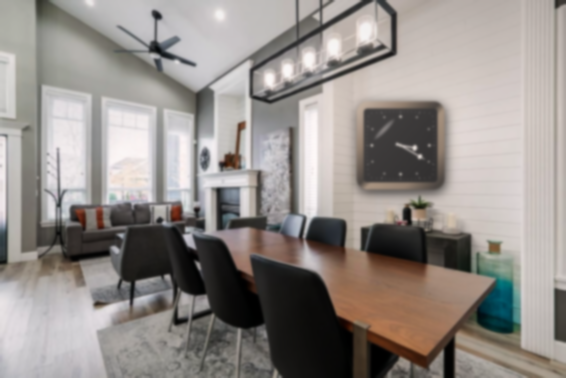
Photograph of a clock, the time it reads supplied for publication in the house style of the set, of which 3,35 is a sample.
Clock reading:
3,20
